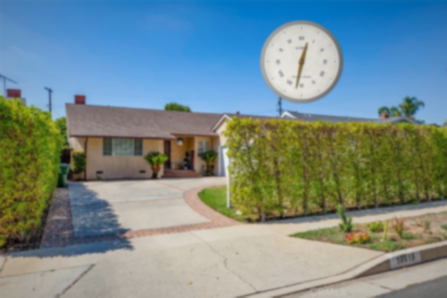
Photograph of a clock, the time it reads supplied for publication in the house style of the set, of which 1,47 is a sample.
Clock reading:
12,32
